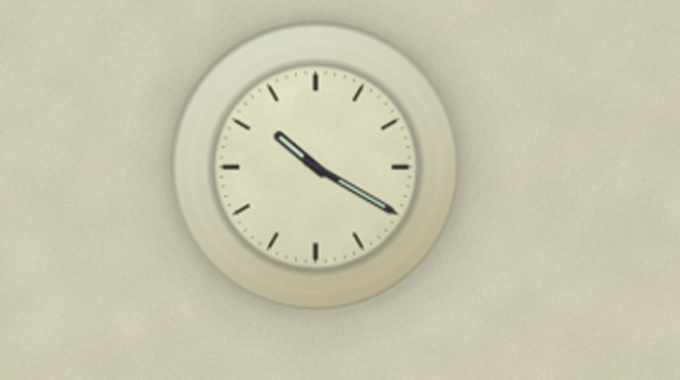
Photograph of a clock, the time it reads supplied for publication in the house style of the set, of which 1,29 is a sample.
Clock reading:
10,20
